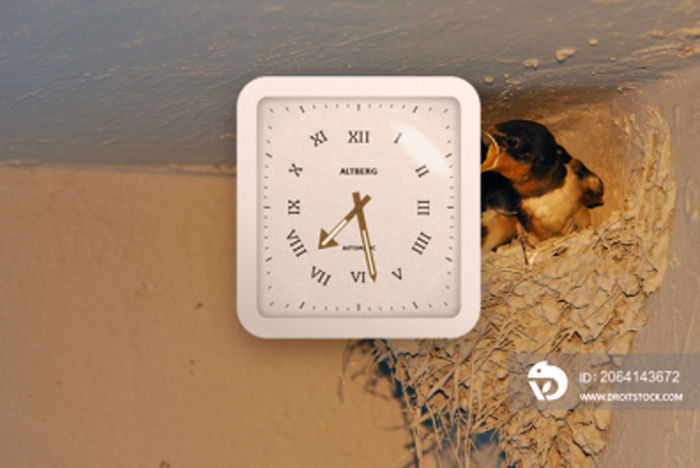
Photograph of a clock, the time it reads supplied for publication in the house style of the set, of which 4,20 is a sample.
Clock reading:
7,28
